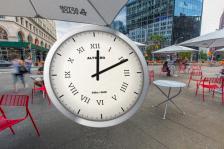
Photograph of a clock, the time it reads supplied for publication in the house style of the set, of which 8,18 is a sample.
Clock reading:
12,11
